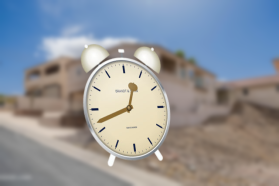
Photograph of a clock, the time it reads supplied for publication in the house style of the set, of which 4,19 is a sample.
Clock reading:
12,42
